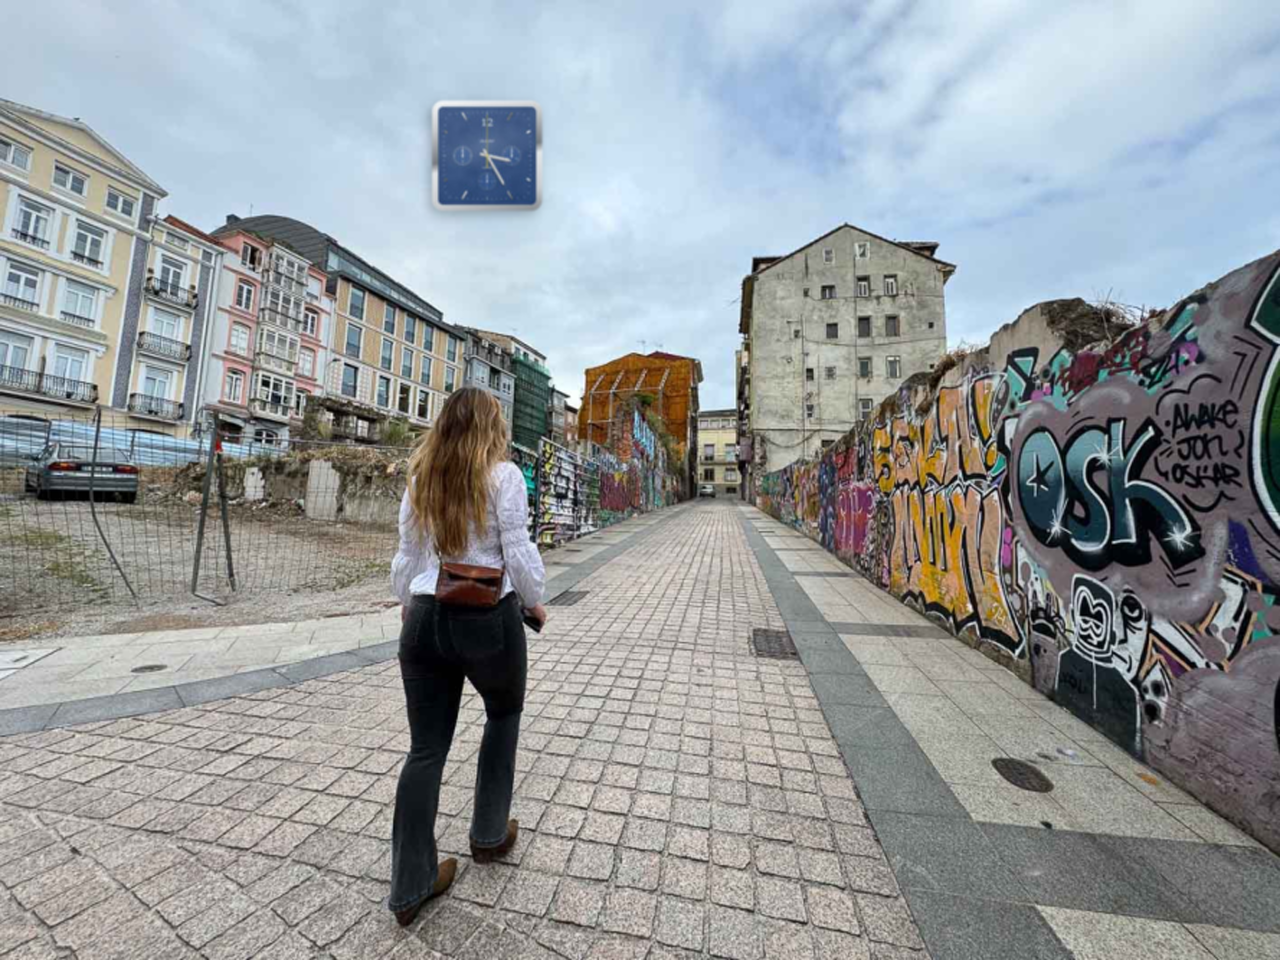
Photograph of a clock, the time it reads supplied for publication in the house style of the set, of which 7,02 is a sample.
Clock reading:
3,25
